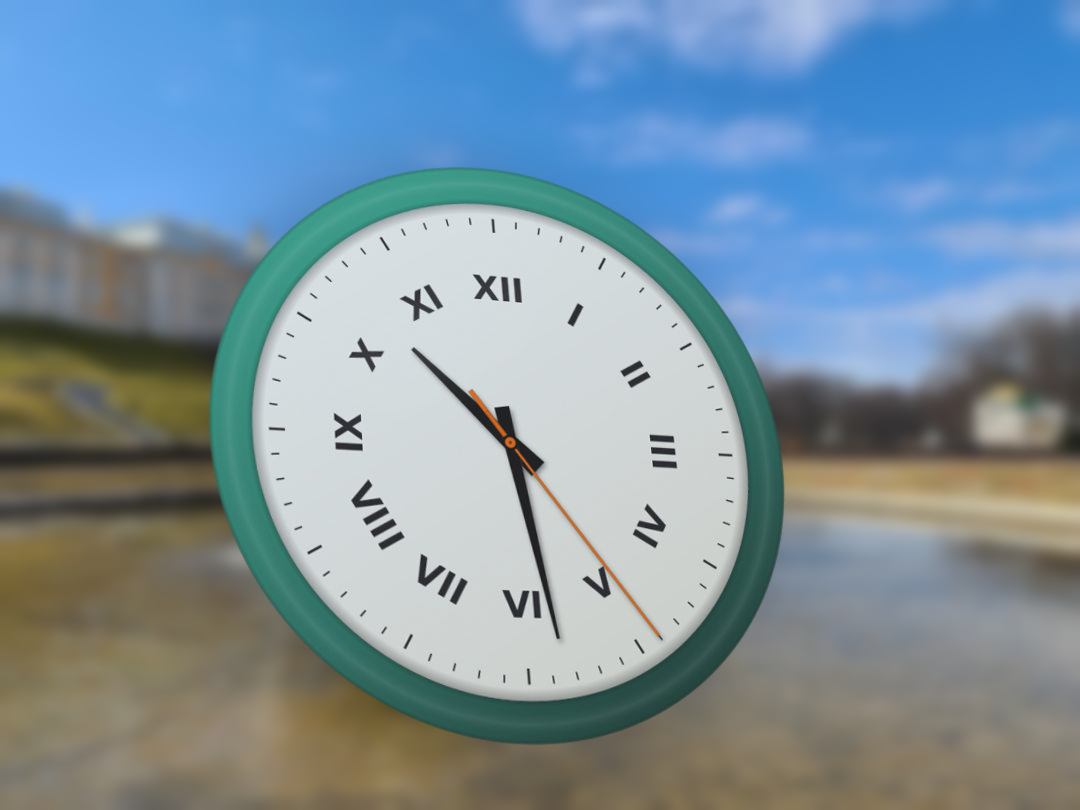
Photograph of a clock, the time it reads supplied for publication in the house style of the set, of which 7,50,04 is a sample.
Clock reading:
10,28,24
